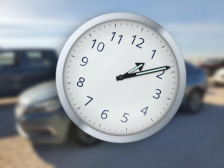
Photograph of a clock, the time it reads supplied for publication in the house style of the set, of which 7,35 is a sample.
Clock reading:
1,09
